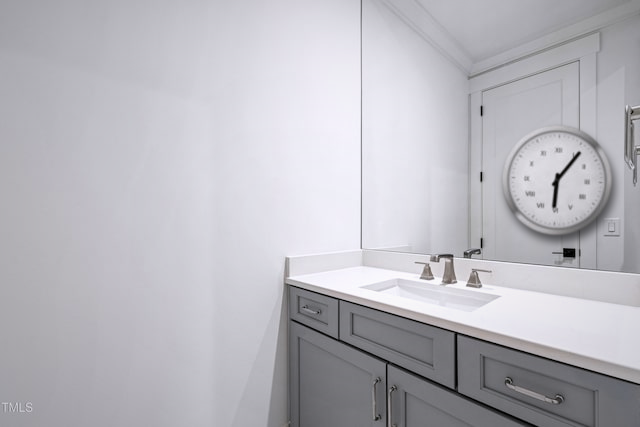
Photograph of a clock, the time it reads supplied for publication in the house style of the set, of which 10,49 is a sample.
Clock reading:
6,06
